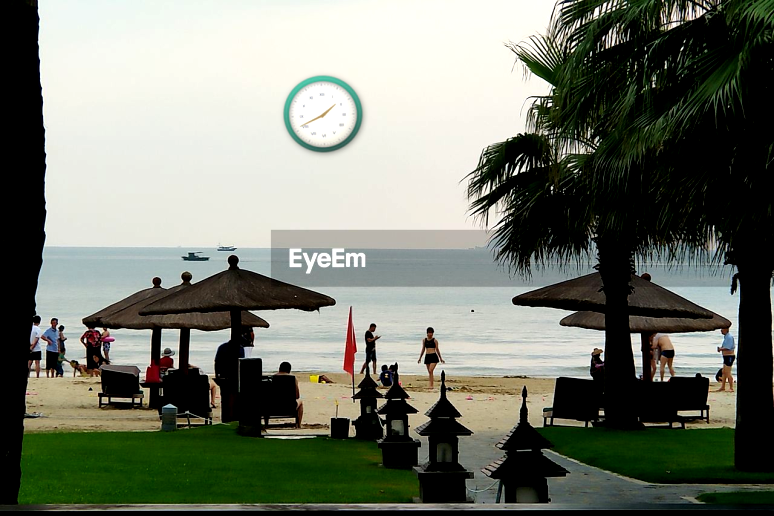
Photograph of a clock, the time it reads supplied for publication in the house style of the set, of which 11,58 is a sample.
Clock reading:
1,41
